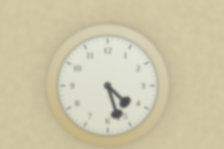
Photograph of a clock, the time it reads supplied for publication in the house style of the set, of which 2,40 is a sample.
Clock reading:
4,27
